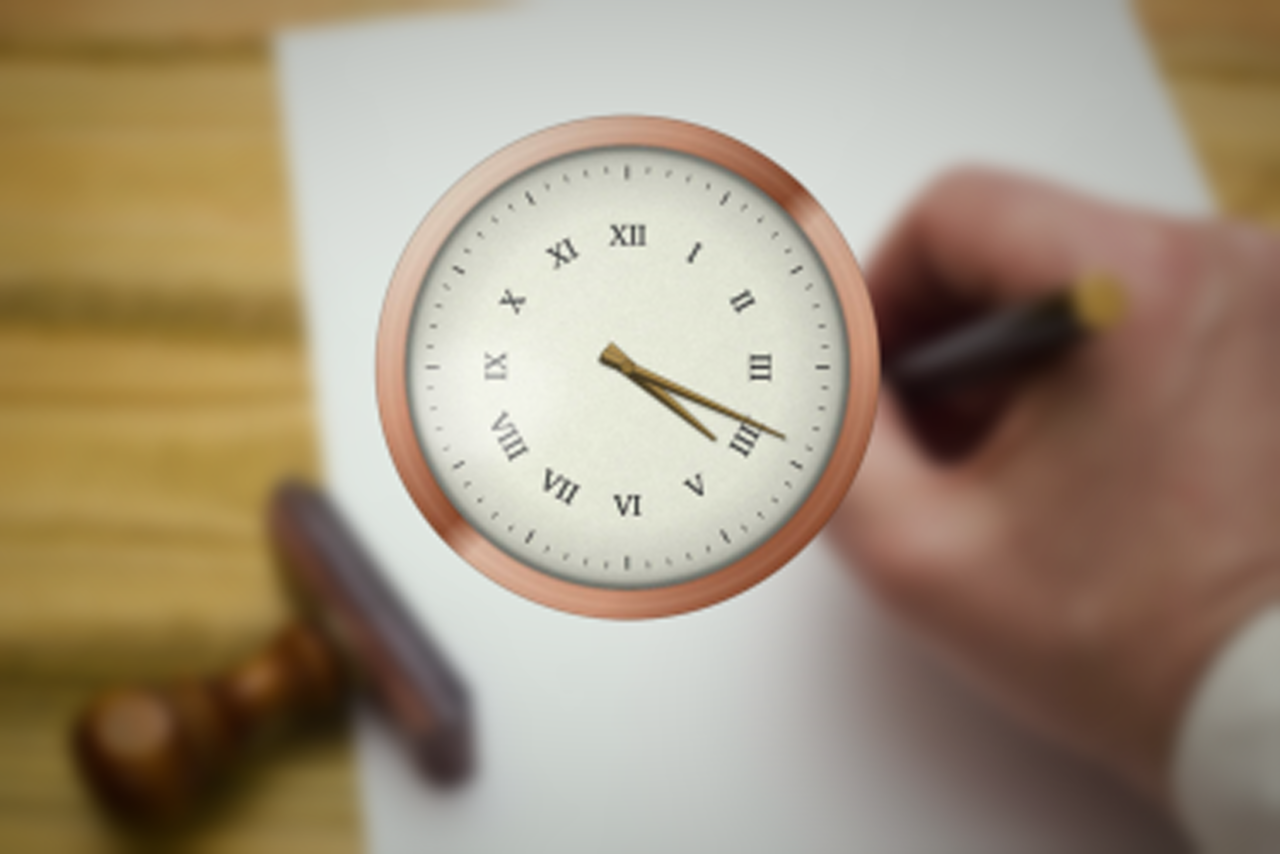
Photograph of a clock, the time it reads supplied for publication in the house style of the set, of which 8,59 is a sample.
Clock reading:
4,19
